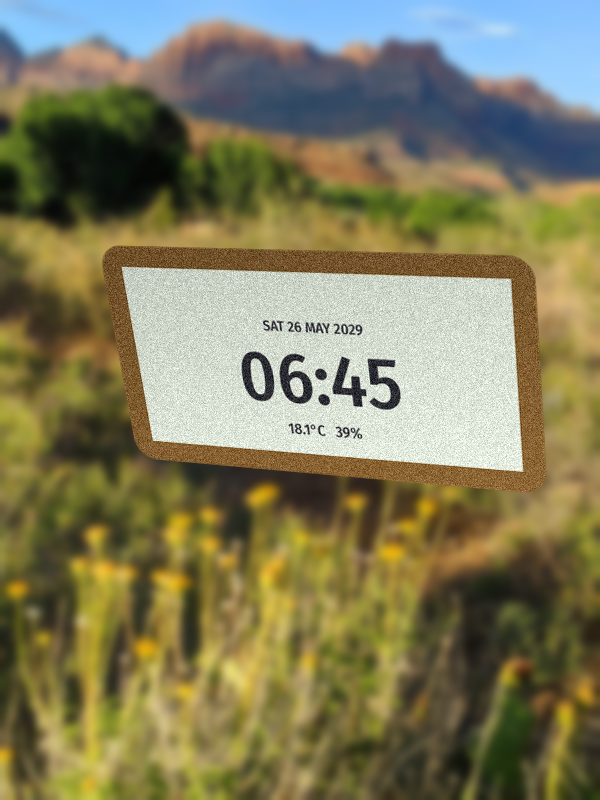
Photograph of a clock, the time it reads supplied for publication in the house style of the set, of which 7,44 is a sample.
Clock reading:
6,45
